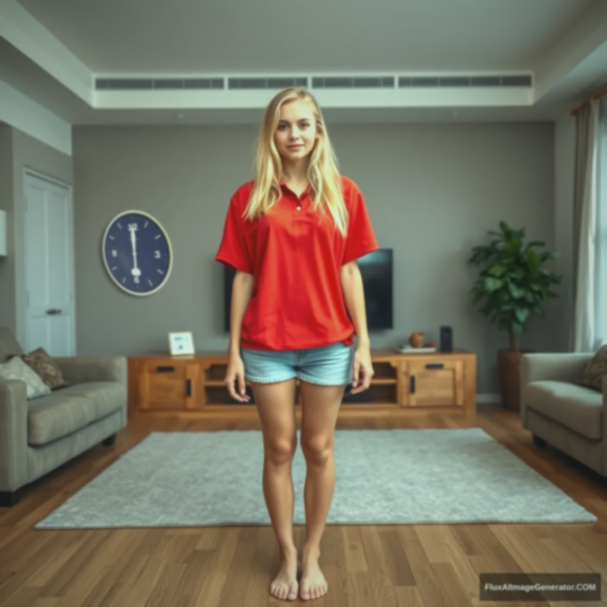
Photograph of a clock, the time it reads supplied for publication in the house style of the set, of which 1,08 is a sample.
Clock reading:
6,00
